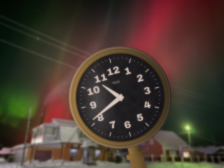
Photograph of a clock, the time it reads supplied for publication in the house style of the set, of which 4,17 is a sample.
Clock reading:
10,41
